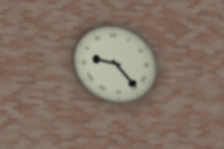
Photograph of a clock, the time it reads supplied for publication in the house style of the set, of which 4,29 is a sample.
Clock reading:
9,24
